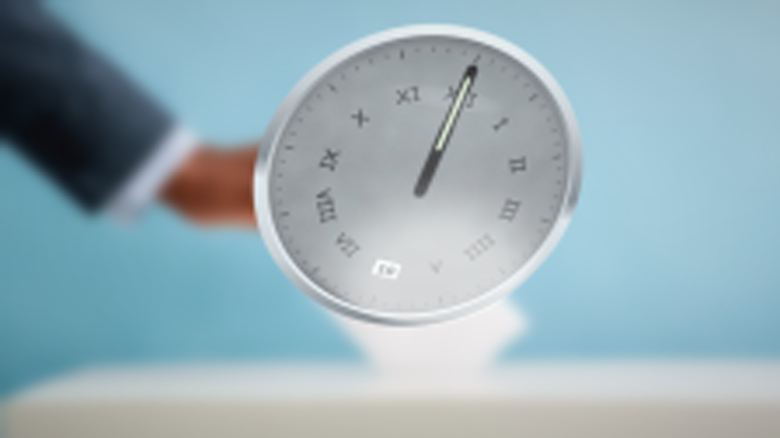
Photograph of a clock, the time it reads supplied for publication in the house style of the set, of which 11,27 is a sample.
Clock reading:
12,00
